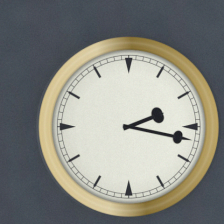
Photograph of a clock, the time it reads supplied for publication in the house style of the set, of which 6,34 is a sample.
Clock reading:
2,17
